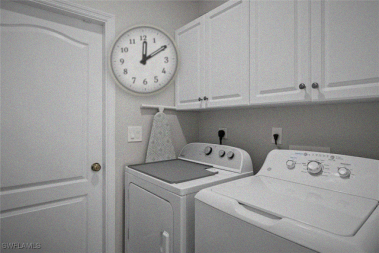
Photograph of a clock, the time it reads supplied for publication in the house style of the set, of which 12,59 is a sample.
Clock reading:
12,10
